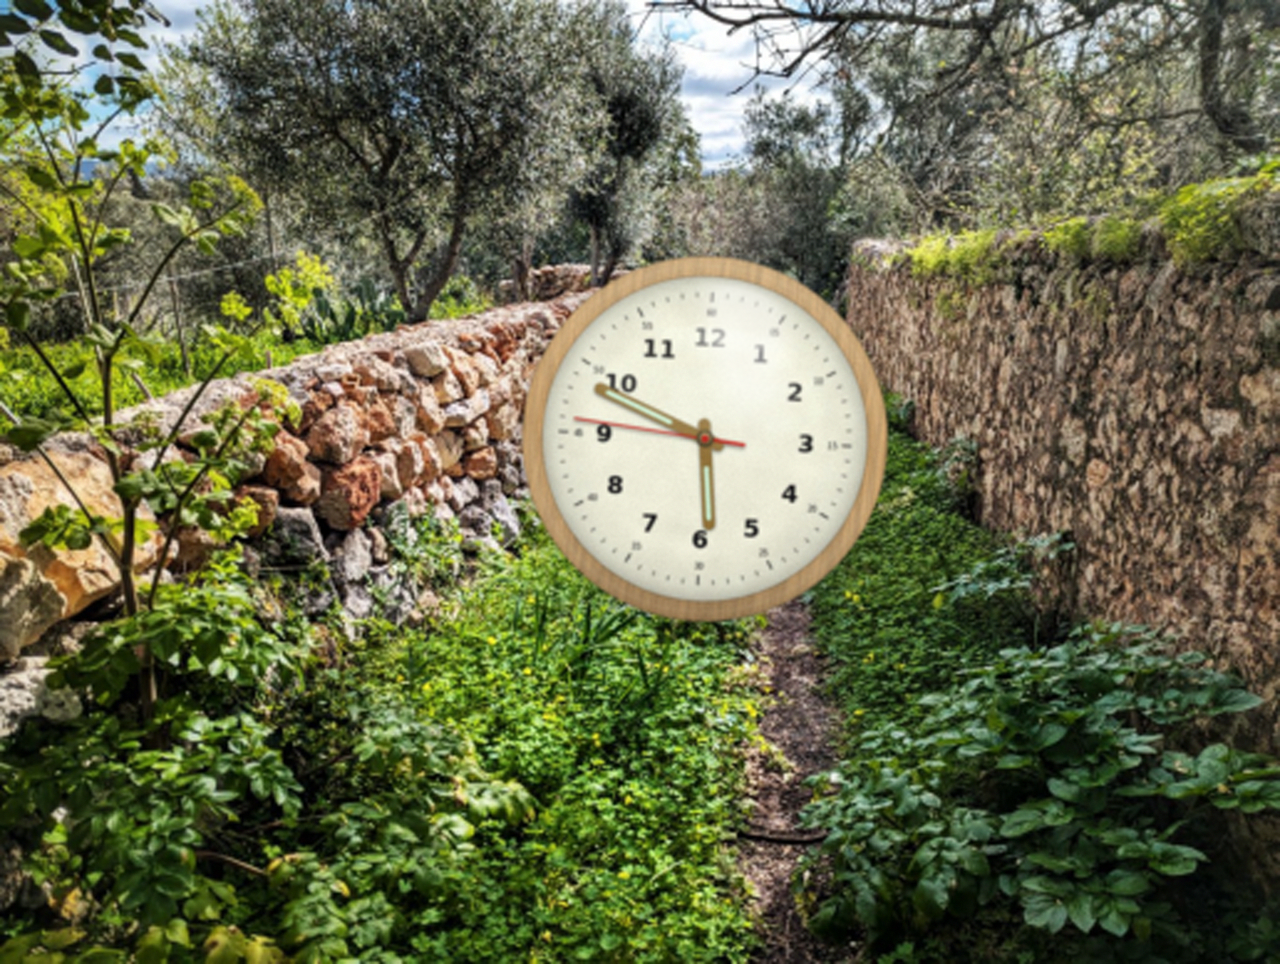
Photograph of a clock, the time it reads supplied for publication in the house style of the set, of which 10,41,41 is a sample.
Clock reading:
5,48,46
